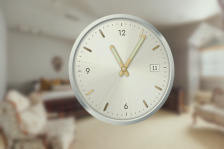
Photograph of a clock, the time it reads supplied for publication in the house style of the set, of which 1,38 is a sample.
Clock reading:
11,06
